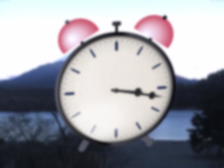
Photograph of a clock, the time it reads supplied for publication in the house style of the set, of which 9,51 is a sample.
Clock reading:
3,17
